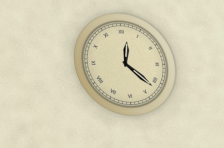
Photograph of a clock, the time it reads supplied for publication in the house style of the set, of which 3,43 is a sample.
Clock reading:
12,22
